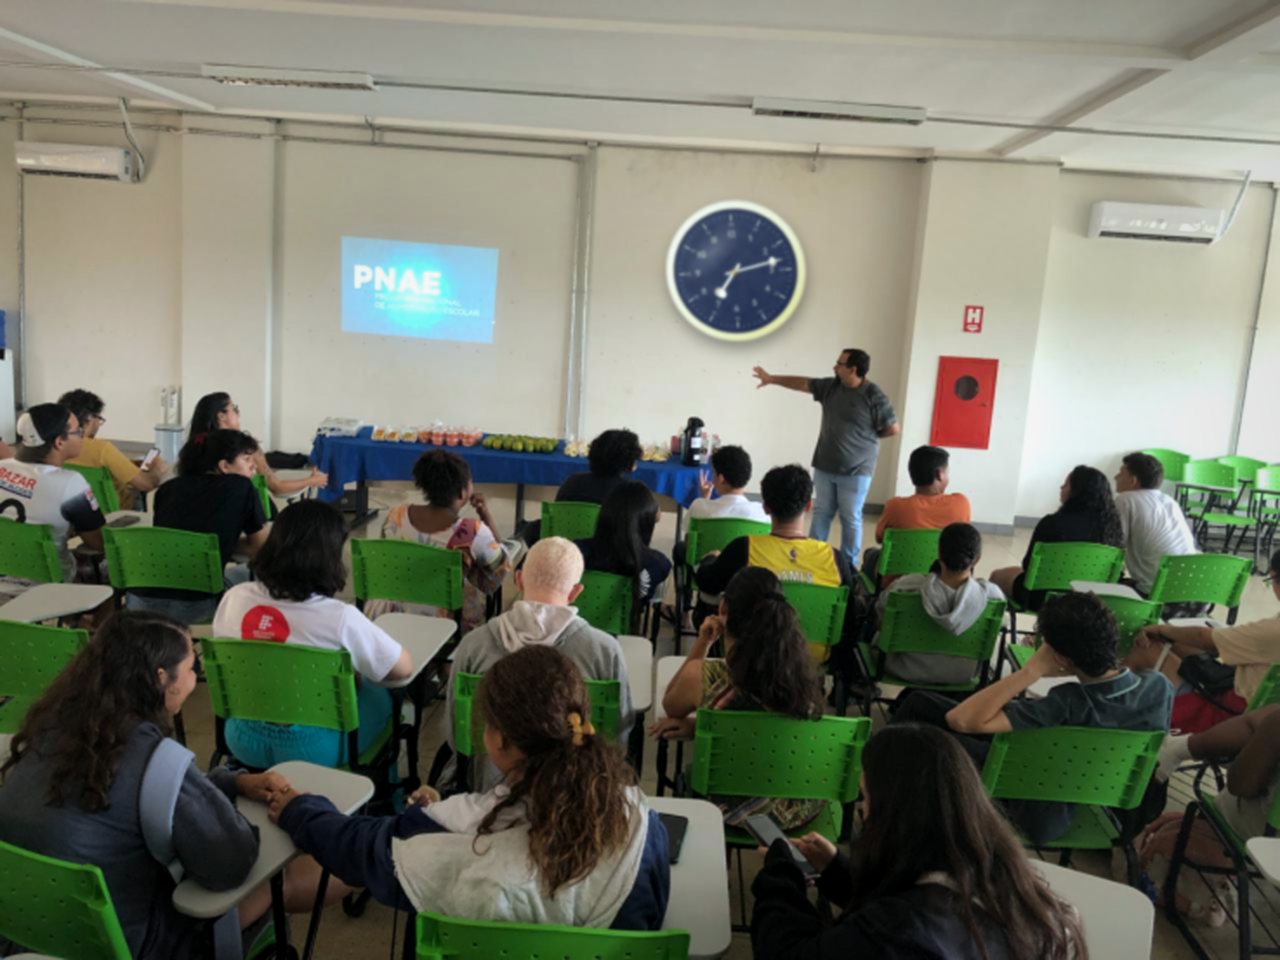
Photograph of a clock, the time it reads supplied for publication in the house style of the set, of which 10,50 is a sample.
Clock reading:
7,13
